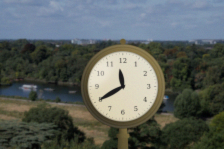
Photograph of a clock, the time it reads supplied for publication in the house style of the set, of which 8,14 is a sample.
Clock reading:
11,40
